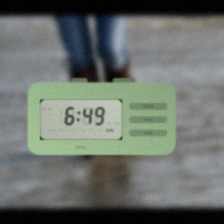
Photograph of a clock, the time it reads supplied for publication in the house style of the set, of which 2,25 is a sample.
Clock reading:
6,49
